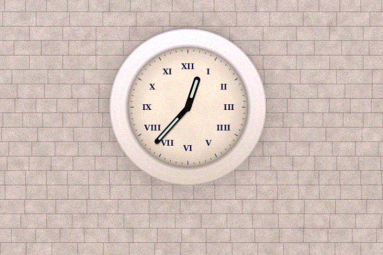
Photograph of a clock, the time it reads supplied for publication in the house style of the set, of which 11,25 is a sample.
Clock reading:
12,37
